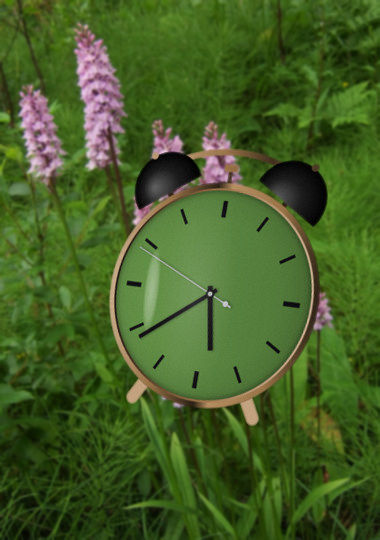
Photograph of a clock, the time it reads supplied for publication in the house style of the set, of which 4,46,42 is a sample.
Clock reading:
5,38,49
